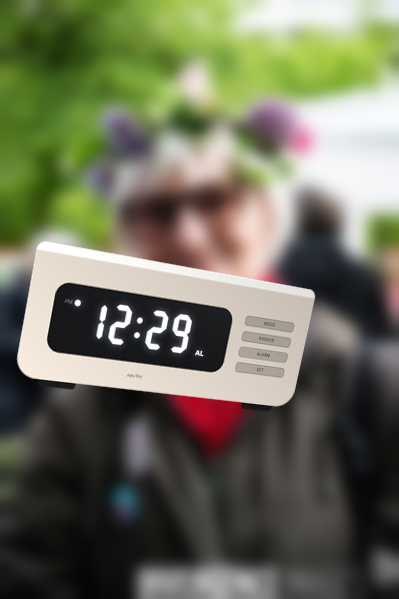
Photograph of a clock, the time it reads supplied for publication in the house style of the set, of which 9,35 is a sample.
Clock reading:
12,29
